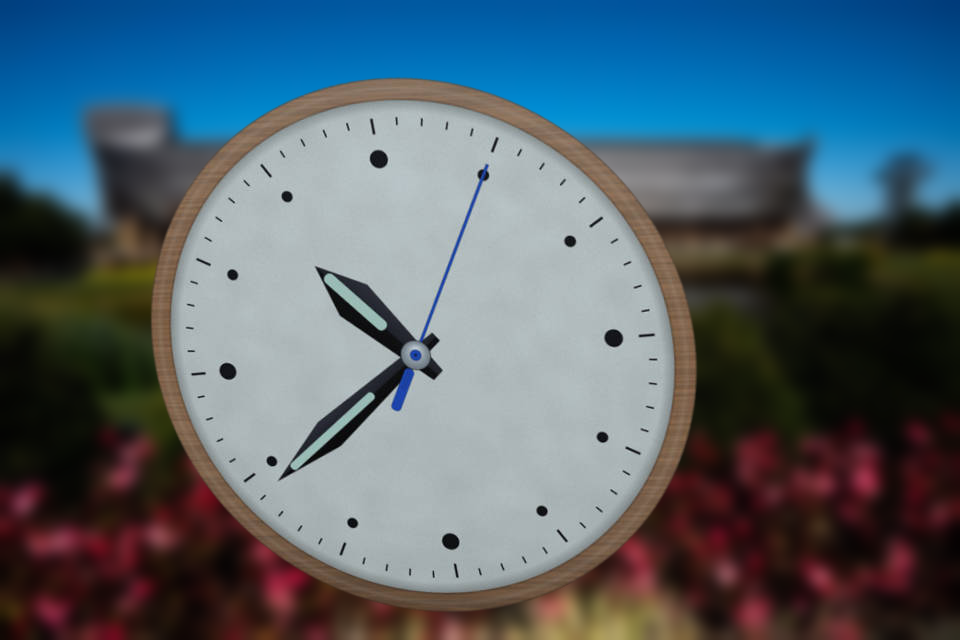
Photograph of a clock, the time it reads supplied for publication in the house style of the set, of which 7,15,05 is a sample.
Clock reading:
10,39,05
